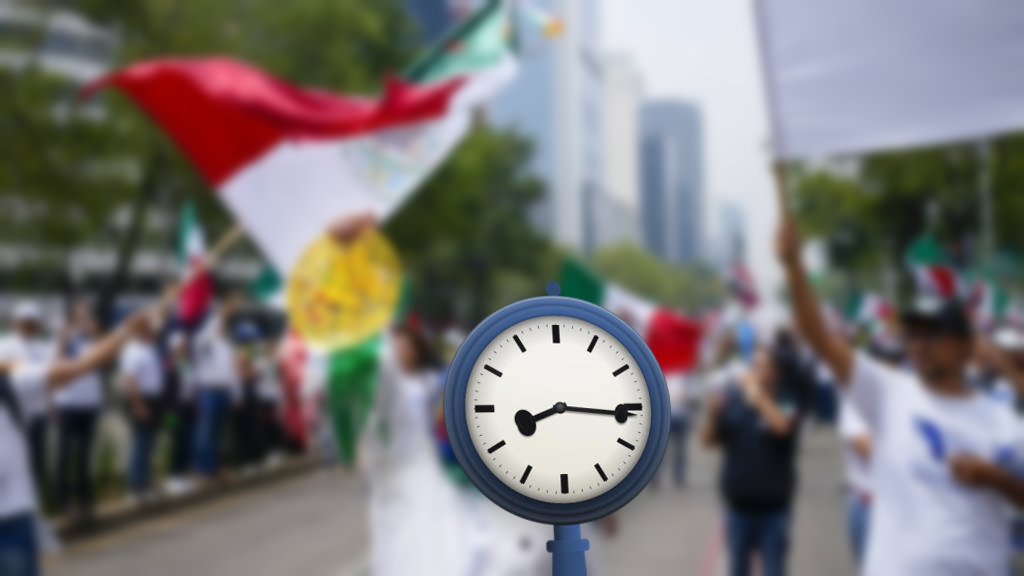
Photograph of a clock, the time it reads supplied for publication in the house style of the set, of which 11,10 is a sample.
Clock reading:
8,16
